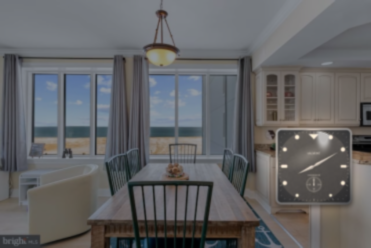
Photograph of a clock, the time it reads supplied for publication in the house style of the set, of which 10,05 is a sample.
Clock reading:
8,10
